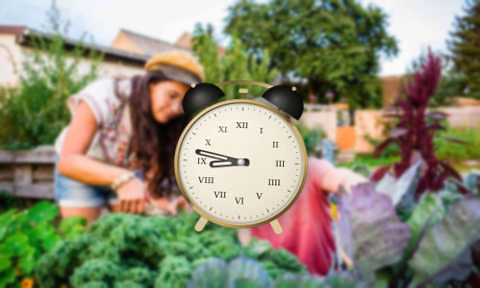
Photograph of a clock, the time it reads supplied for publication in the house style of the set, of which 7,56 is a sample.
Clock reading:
8,47
